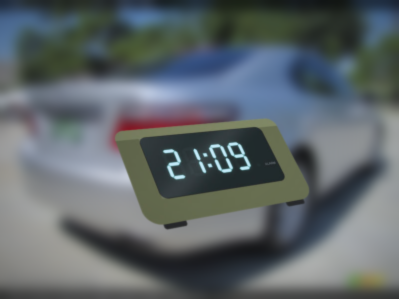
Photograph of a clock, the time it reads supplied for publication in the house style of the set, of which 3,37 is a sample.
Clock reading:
21,09
